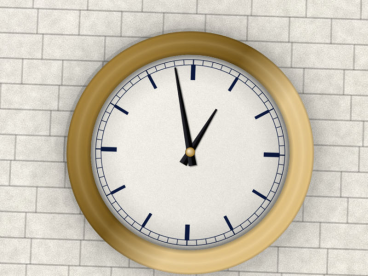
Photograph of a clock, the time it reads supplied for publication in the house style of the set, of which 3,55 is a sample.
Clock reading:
12,58
